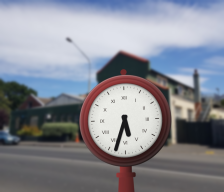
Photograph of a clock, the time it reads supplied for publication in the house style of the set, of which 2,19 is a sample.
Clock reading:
5,33
